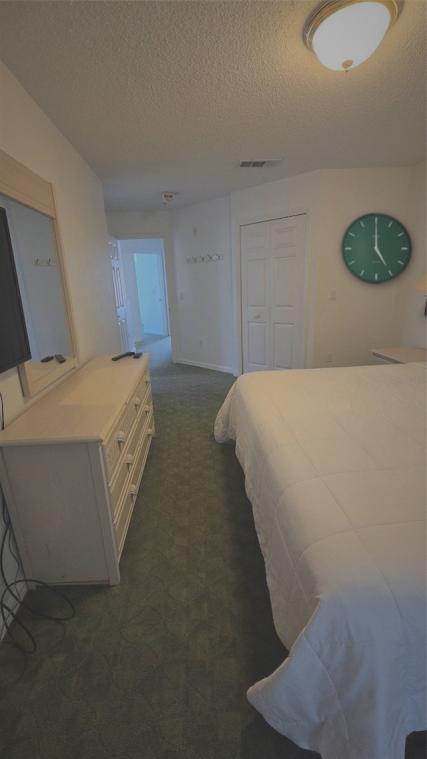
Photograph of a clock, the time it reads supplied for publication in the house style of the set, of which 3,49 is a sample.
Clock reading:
5,00
